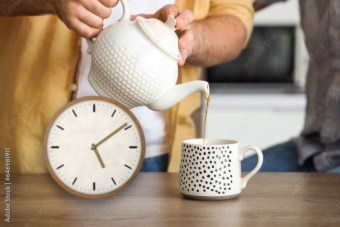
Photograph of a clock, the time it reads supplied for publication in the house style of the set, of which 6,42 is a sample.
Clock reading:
5,09
